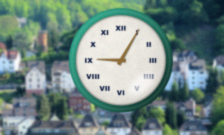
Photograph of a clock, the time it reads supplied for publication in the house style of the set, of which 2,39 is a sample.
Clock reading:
9,05
